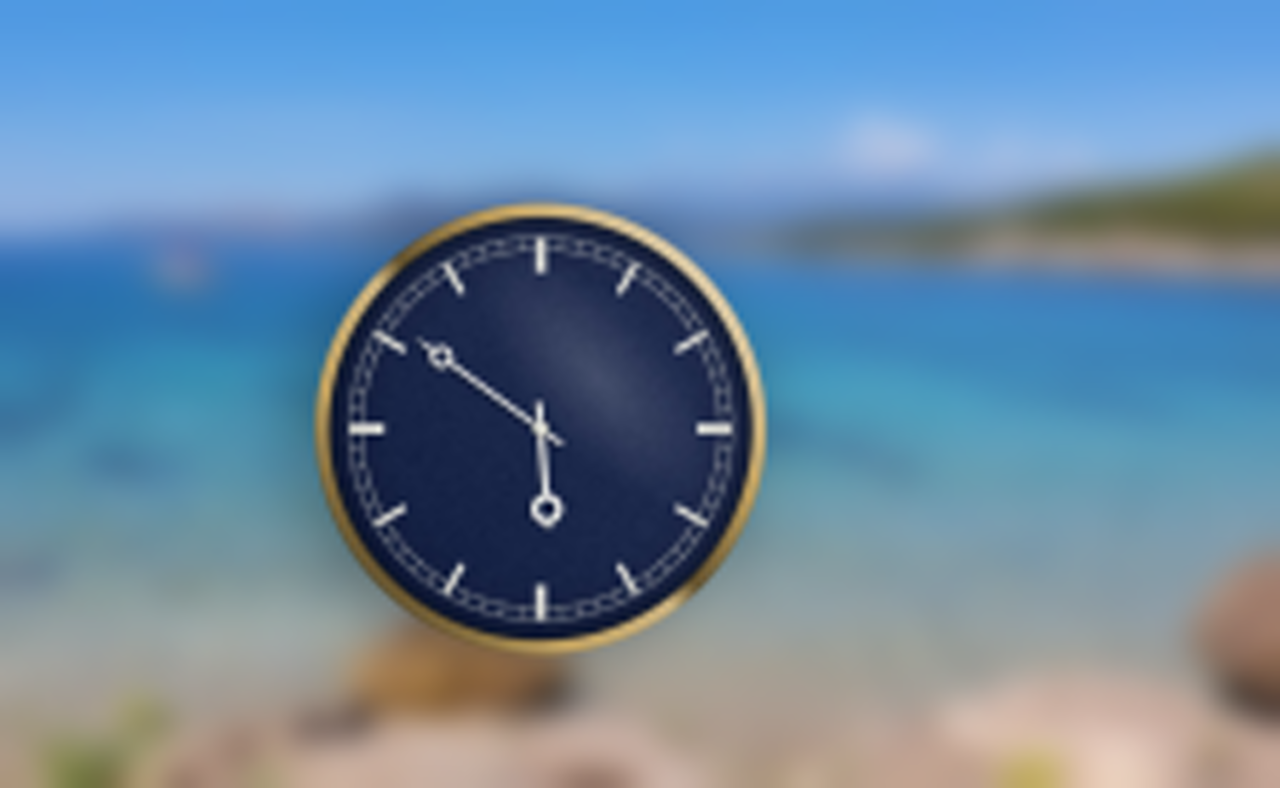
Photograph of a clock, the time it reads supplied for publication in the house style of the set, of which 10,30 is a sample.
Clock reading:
5,51
